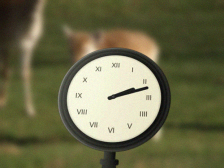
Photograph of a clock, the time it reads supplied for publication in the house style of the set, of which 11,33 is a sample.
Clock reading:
2,12
